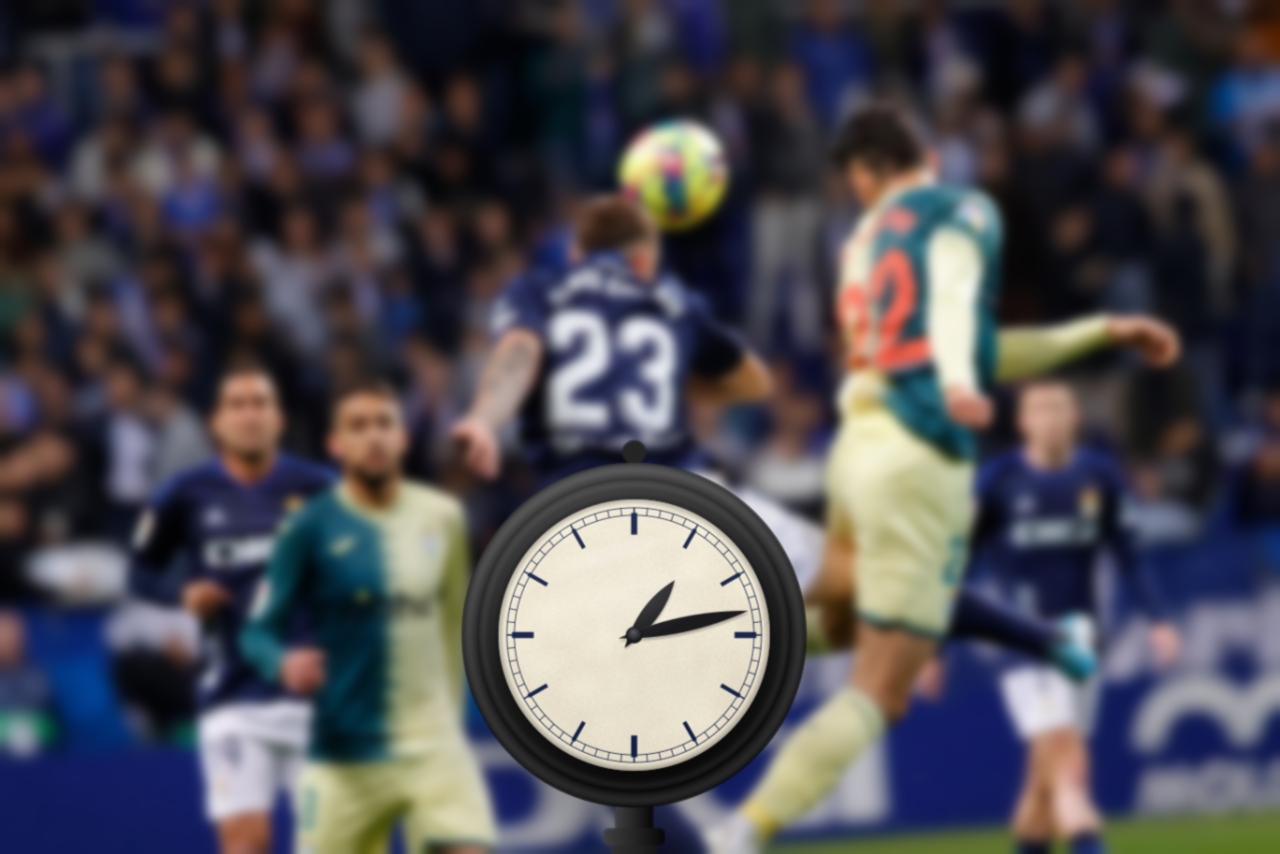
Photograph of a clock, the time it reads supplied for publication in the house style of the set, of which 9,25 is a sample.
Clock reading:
1,13
